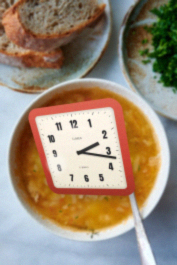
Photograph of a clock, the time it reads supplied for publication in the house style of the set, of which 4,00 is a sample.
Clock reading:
2,17
